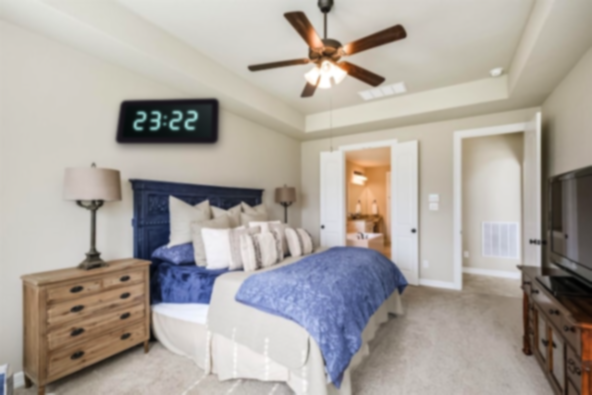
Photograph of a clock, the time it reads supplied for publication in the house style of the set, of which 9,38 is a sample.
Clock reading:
23,22
